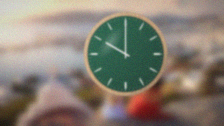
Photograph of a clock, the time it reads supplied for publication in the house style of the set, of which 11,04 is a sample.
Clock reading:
10,00
